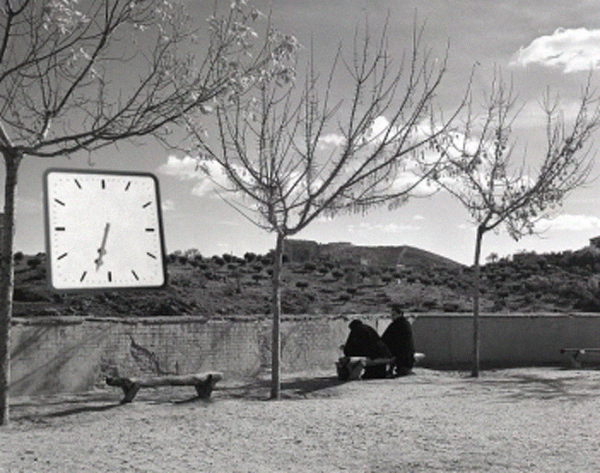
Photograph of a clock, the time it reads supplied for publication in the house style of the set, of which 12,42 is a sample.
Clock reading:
6,33
